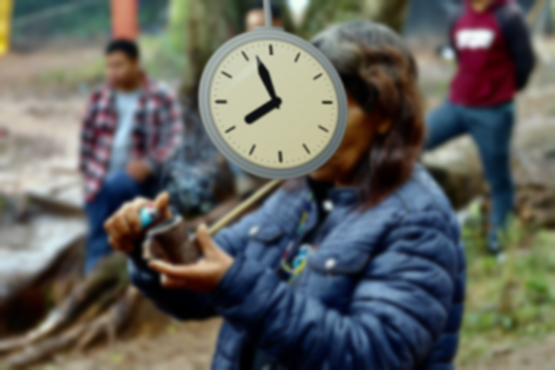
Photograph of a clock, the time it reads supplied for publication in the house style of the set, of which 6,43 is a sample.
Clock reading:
7,57
